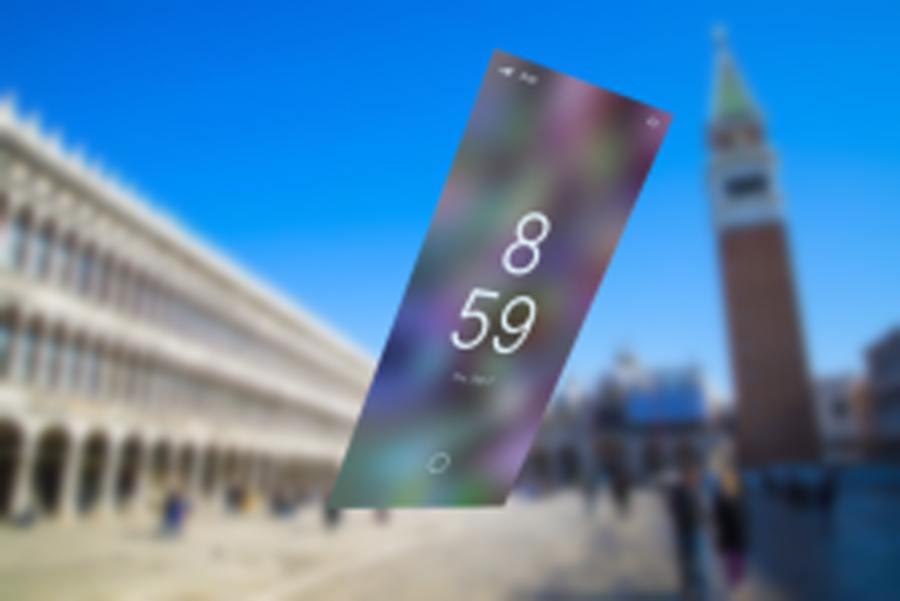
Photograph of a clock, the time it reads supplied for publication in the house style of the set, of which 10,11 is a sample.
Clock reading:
8,59
